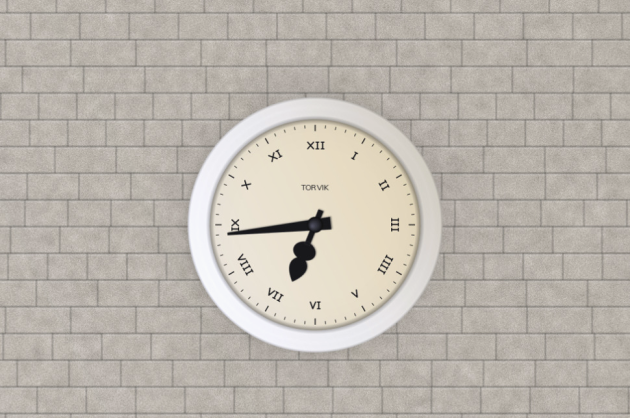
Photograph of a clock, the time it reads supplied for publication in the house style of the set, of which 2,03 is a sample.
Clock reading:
6,44
